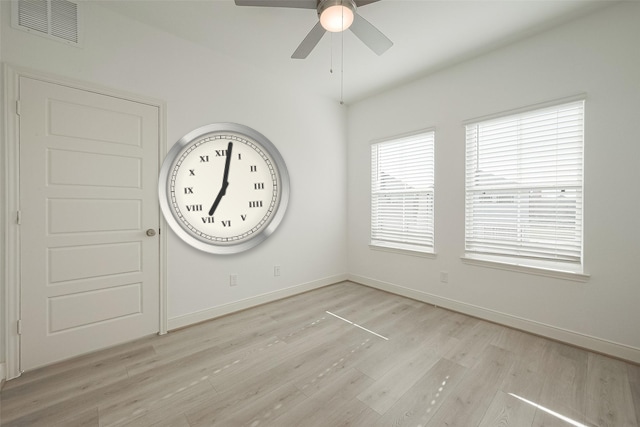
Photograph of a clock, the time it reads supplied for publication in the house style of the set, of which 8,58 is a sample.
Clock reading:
7,02
